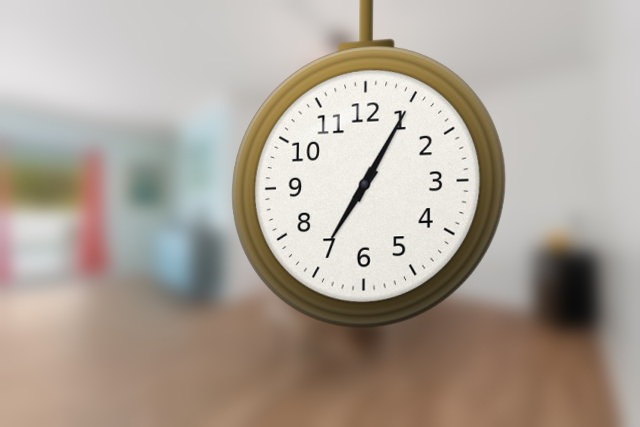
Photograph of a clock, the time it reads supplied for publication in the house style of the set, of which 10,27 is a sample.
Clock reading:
7,05
